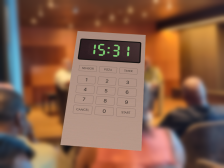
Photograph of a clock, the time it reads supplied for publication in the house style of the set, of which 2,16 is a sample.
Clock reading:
15,31
